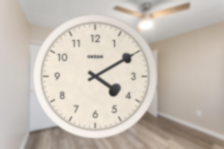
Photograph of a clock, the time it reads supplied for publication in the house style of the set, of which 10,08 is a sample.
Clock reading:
4,10
